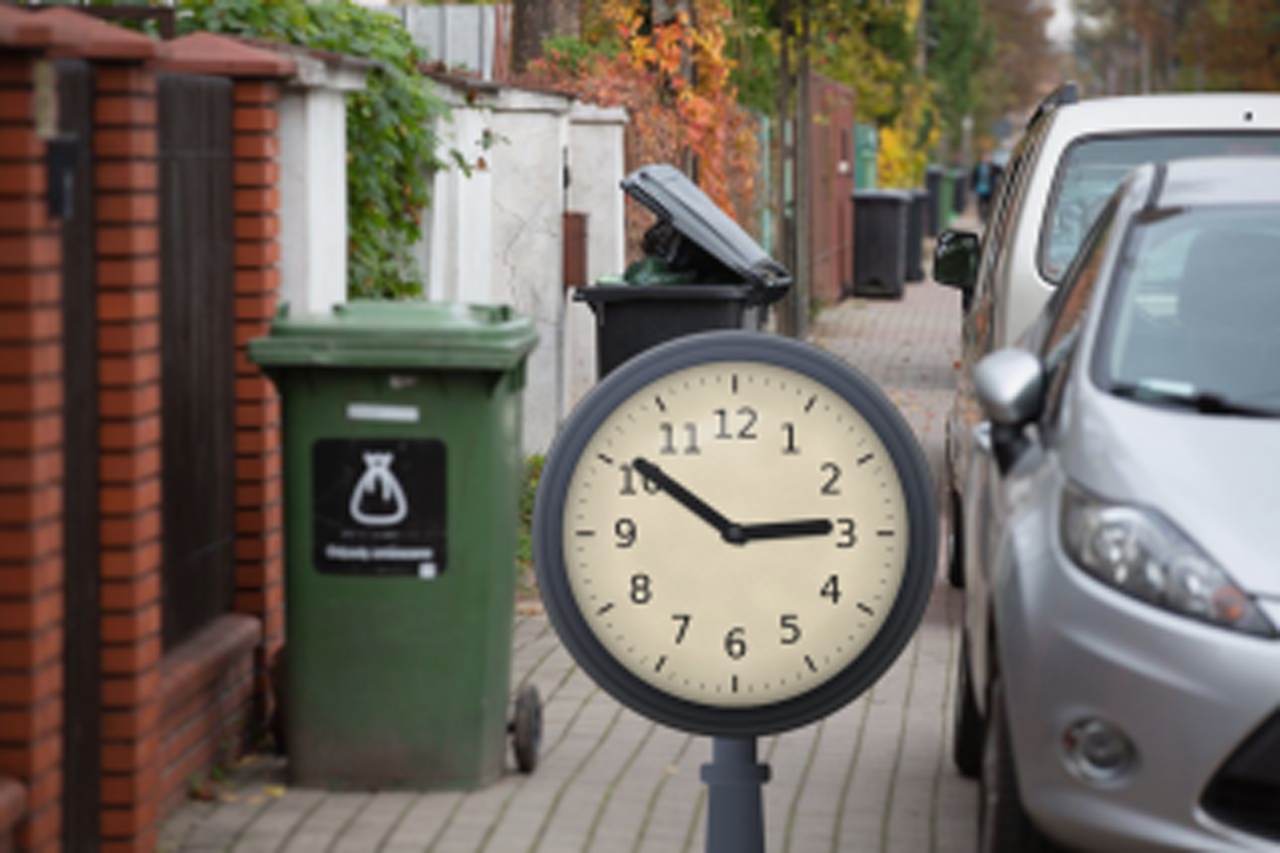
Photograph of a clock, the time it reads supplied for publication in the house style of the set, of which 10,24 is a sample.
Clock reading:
2,51
